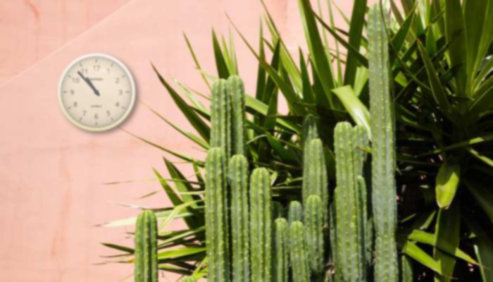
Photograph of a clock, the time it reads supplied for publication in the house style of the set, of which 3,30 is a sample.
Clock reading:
10,53
